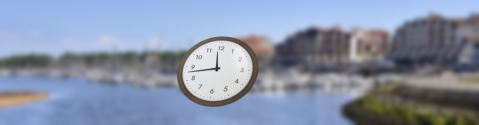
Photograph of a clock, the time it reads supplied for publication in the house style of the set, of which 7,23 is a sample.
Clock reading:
11,43
